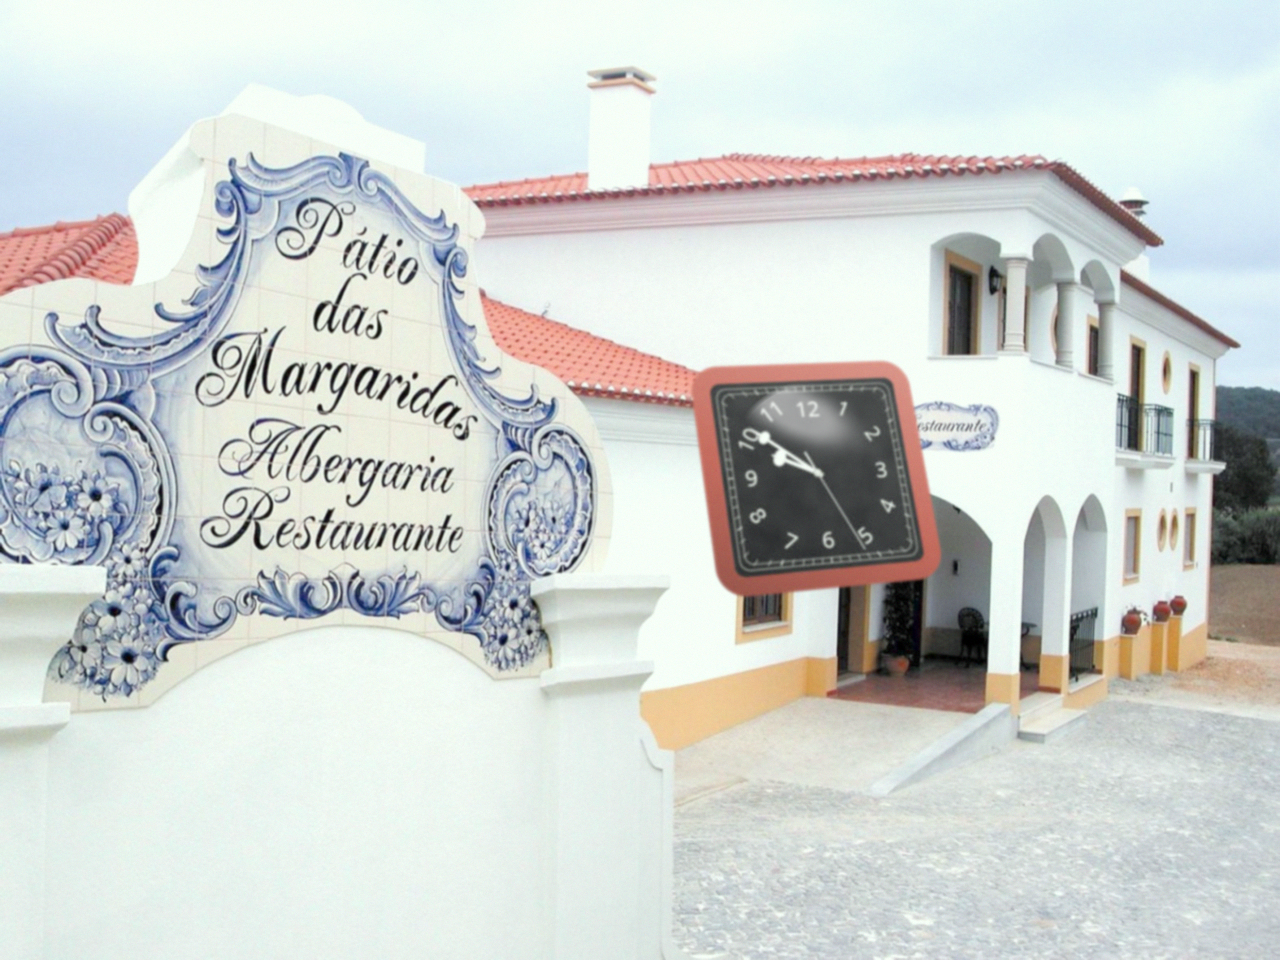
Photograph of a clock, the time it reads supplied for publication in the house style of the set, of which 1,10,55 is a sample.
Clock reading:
9,51,26
